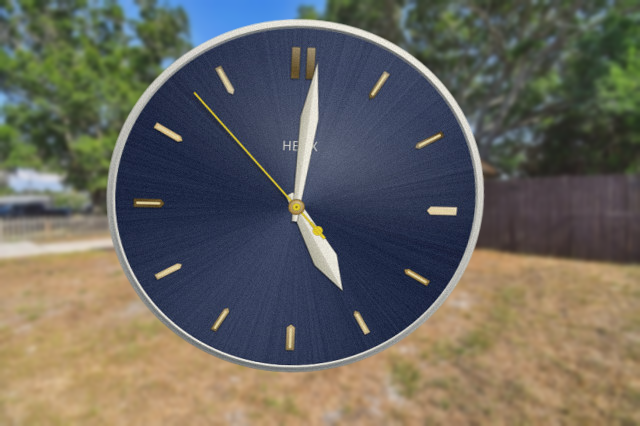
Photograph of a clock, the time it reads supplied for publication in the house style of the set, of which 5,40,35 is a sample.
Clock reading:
5,00,53
